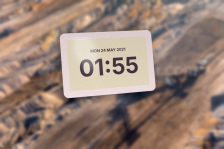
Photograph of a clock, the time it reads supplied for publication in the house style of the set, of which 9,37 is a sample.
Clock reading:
1,55
